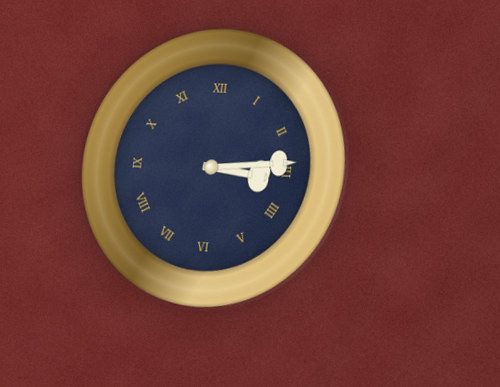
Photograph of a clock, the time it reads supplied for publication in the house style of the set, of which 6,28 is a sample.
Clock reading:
3,14
